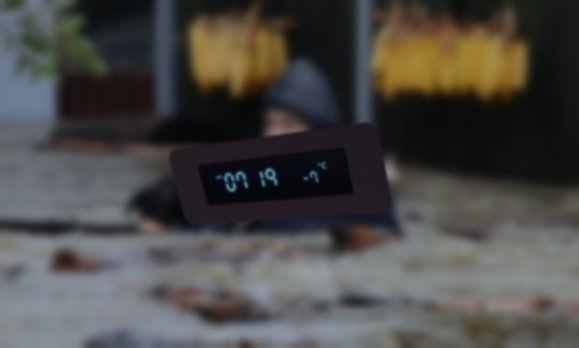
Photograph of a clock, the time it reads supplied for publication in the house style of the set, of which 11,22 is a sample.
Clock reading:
7,19
